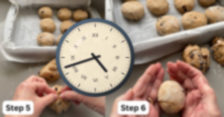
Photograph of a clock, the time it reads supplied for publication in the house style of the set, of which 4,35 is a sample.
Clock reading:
4,42
